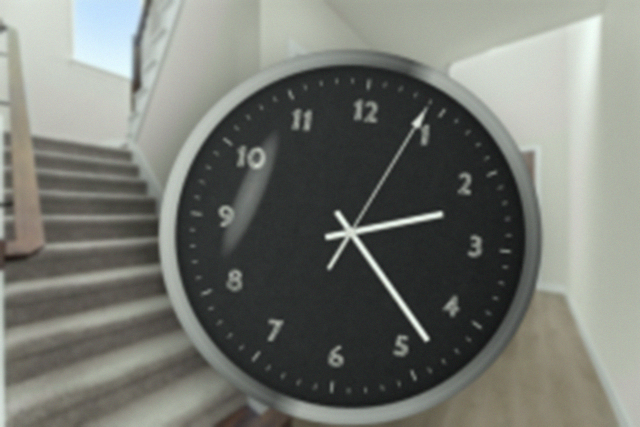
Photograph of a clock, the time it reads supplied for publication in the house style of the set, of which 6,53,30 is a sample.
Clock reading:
2,23,04
